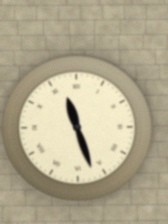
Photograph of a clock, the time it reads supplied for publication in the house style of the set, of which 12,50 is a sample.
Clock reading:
11,27
